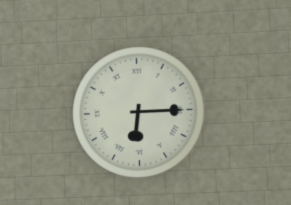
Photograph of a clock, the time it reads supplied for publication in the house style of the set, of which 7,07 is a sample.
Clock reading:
6,15
